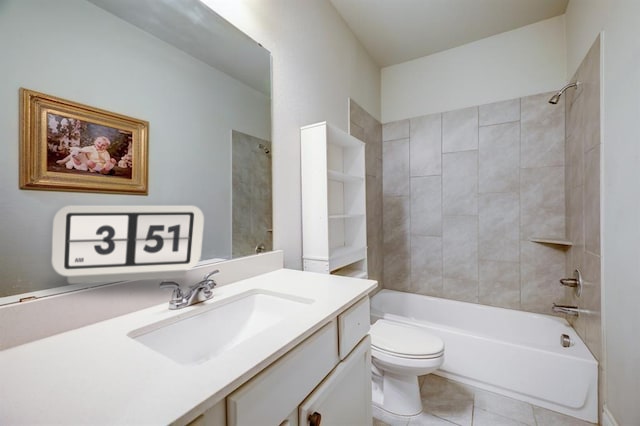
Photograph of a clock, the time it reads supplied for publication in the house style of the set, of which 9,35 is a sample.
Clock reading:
3,51
